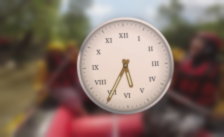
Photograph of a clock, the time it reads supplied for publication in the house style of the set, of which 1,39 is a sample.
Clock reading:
5,35
